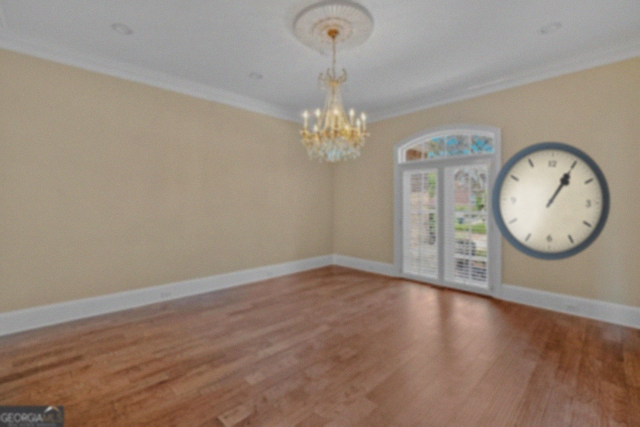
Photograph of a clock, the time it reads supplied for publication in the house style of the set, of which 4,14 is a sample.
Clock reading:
1,05
